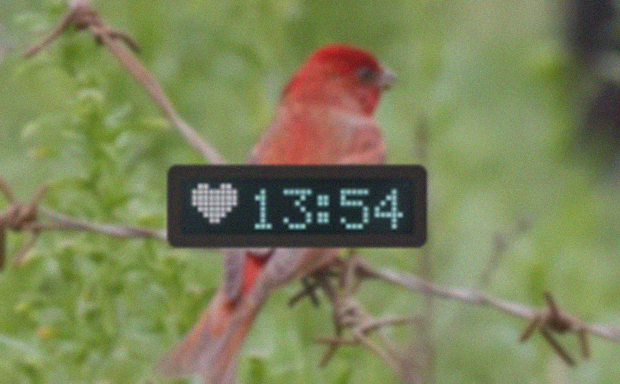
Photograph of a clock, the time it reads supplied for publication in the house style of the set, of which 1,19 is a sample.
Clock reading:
13,54
